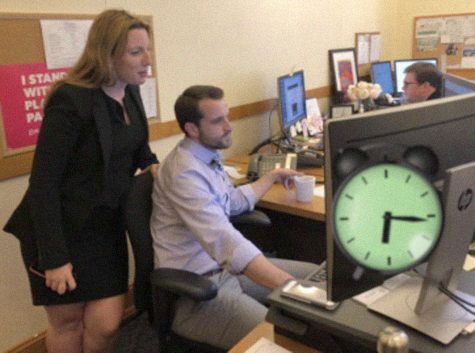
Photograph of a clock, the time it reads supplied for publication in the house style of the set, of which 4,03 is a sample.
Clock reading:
6,16
